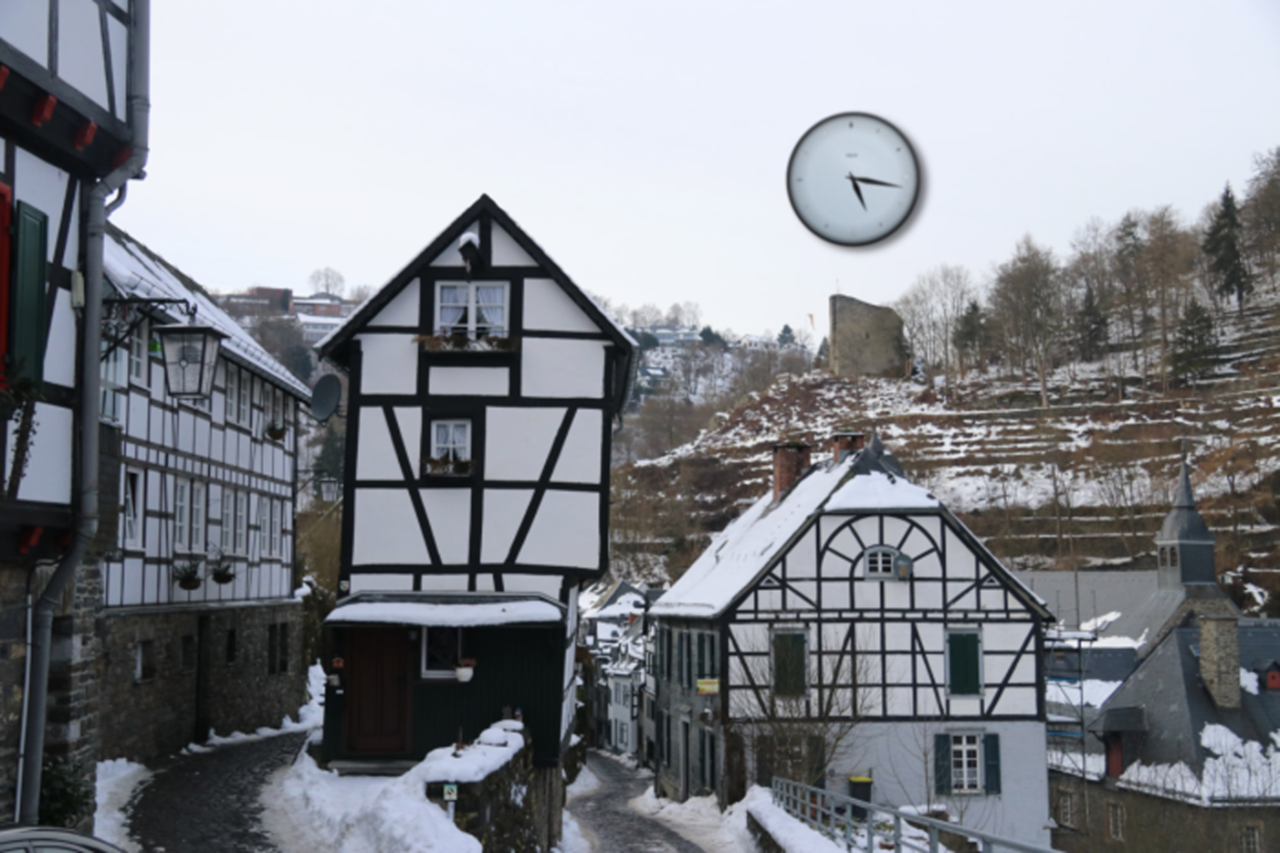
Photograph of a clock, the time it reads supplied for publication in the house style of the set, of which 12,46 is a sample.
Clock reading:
5,17
